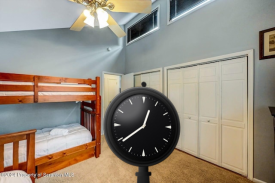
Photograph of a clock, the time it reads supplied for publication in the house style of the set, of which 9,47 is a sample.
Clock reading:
12,39
